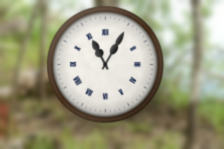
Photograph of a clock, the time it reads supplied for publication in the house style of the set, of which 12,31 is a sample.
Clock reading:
11,05
